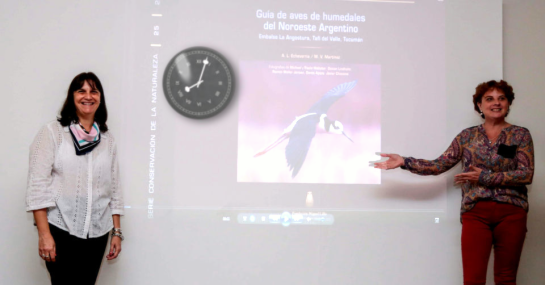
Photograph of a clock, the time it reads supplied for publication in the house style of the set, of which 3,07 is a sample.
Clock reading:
8,03
